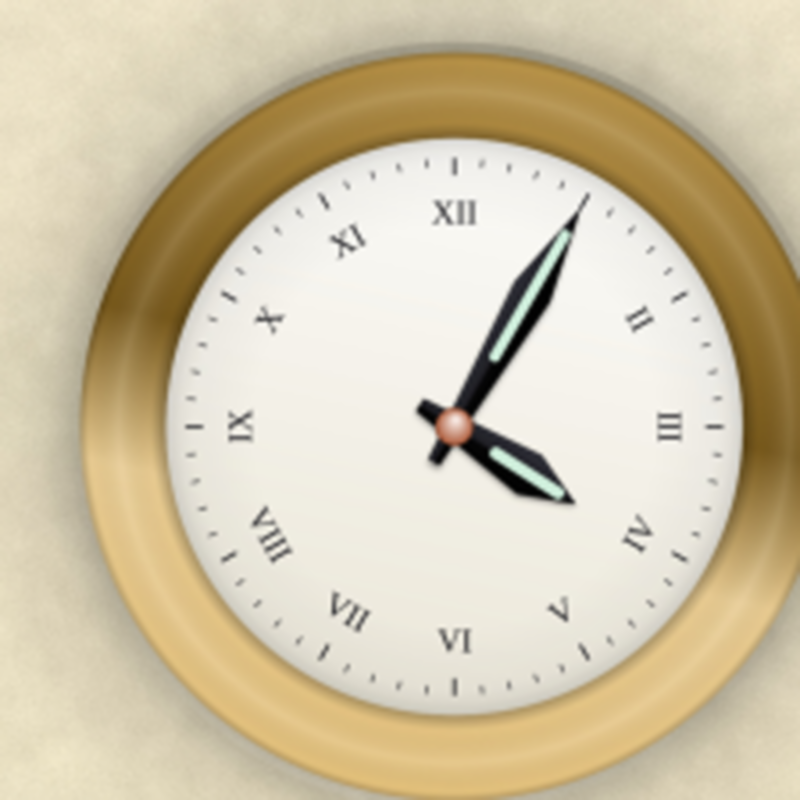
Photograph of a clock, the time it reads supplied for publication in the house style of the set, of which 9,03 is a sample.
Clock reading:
4,05
